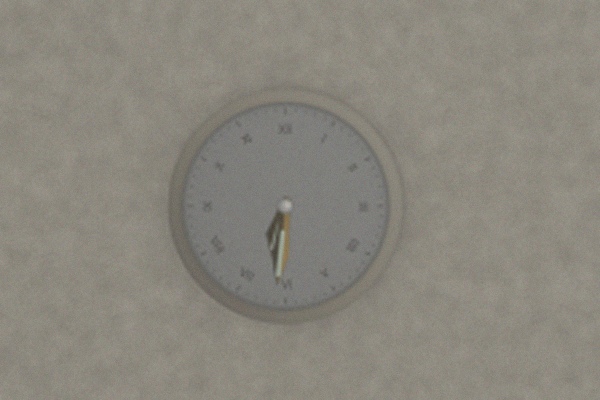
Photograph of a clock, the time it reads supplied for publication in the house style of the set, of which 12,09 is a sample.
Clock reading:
6,31
